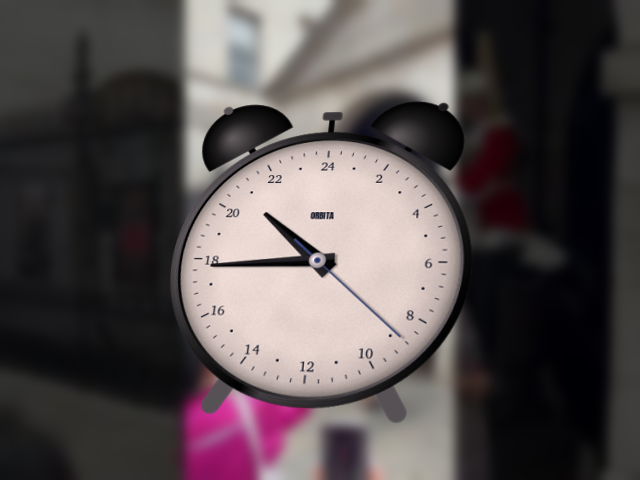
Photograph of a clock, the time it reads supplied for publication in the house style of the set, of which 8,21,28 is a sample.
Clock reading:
20,44,22
